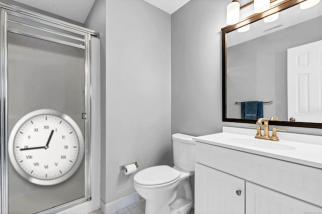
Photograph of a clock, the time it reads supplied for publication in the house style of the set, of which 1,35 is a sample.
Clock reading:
12,44
